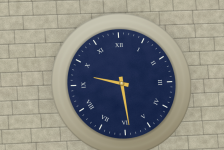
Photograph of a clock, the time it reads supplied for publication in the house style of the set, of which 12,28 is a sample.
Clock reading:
9,29
